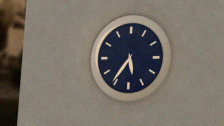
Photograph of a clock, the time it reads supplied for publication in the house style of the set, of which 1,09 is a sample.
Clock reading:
5,36
